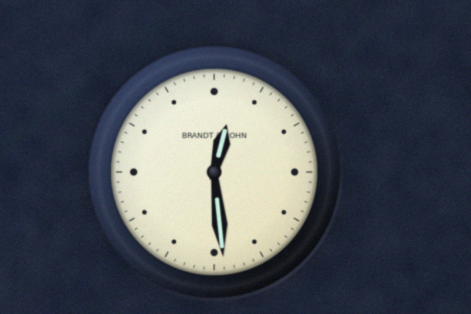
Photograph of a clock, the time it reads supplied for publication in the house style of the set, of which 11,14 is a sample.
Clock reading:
12,29
